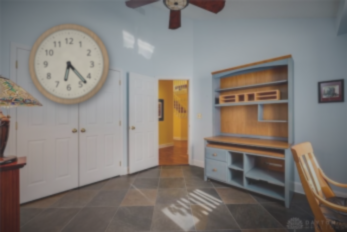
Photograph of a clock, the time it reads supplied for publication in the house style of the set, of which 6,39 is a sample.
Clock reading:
6,23
